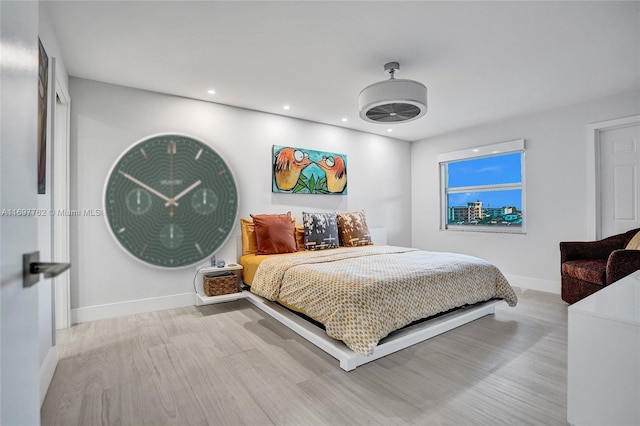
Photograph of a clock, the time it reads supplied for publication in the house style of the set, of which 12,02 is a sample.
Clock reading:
1,50
